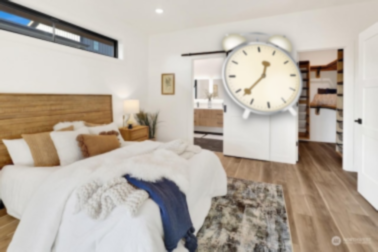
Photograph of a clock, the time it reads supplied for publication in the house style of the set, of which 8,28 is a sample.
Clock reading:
12,38
